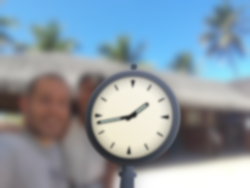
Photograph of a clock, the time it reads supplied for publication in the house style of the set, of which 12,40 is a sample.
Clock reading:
1,43
